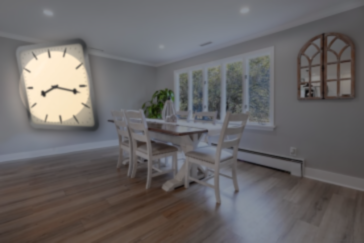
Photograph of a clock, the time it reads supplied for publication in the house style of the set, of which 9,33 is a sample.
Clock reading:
8,17
